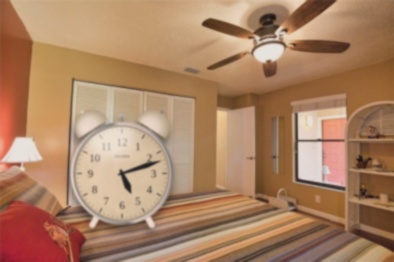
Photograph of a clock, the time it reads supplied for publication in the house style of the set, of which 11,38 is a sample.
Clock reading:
5,12
